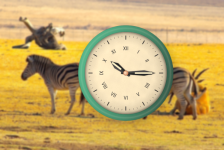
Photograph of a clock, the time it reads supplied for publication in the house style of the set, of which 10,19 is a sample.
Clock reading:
10,15
